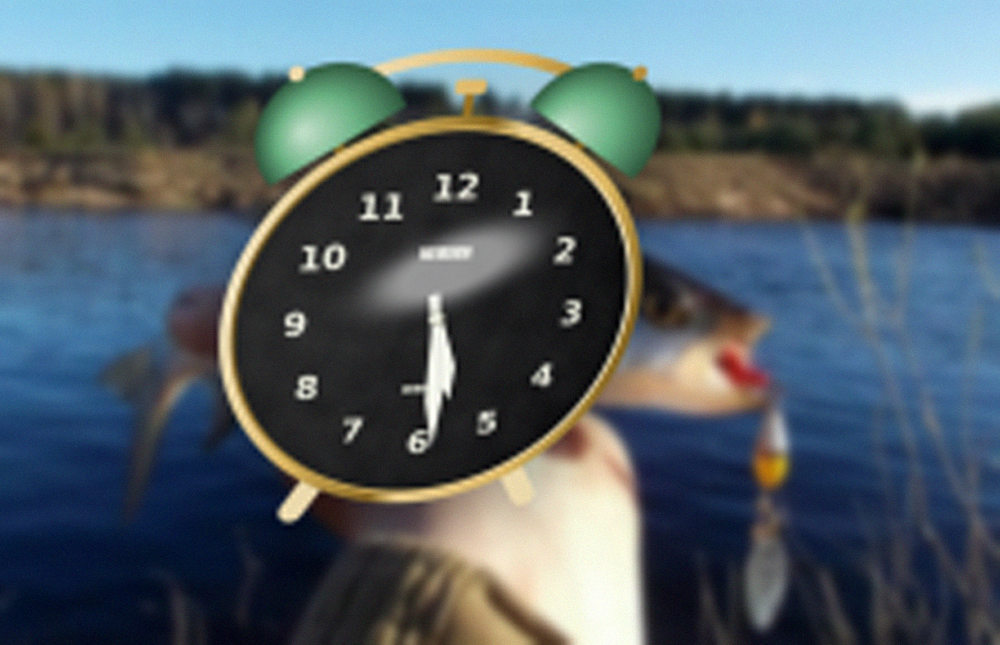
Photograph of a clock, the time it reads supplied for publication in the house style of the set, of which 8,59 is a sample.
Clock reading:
5,29
